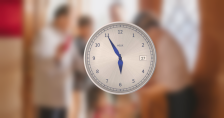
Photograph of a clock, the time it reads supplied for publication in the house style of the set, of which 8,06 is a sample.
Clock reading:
5,55
